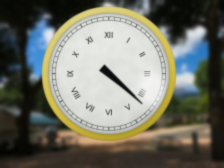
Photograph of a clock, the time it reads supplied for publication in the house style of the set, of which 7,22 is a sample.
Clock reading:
4,22
